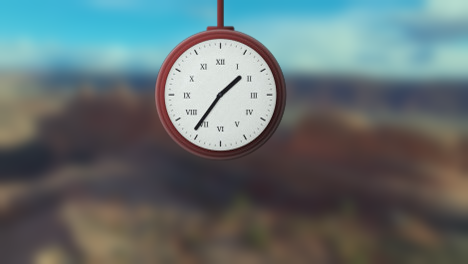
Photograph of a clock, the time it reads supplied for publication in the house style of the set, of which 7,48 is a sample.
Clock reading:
1,36
